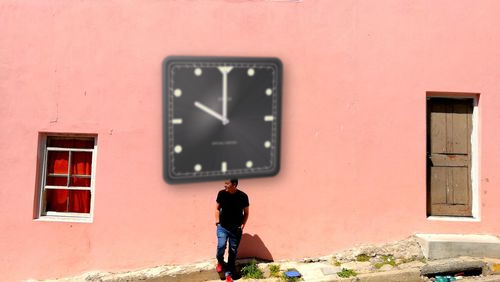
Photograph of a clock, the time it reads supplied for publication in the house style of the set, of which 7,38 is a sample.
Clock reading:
10,00
